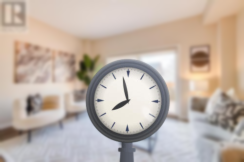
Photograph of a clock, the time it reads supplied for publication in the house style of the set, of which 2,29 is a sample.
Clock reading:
7,58
